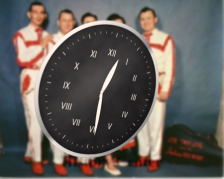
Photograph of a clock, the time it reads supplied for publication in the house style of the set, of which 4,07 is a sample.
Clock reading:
12,29
